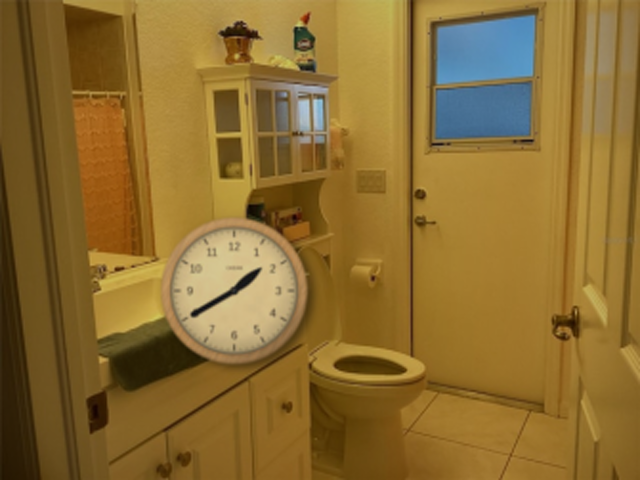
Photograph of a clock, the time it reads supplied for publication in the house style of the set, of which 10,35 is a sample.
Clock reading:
1,40
